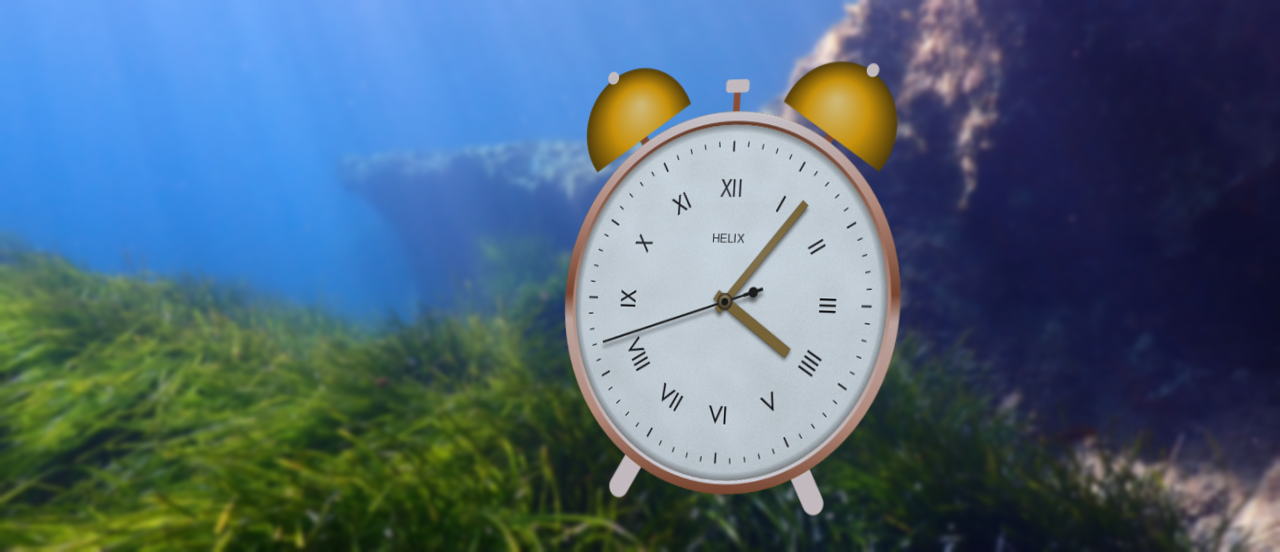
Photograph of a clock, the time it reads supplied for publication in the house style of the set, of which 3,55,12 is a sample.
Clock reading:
4,06,42
